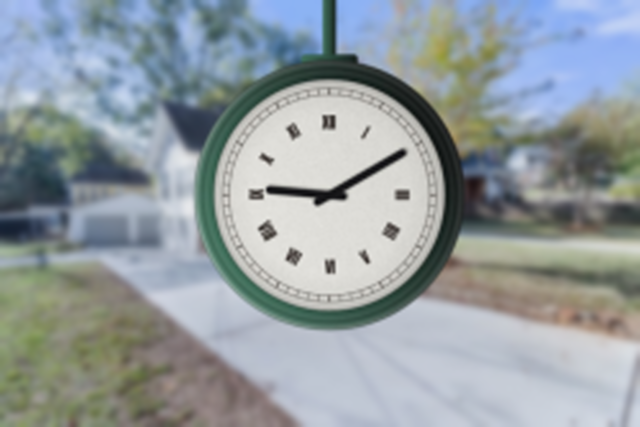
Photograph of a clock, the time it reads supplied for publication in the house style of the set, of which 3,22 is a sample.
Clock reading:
9,10
